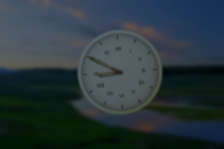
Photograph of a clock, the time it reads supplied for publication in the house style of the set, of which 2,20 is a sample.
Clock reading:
8,50
